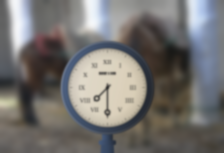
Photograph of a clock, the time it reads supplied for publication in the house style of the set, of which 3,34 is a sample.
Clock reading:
7,30
